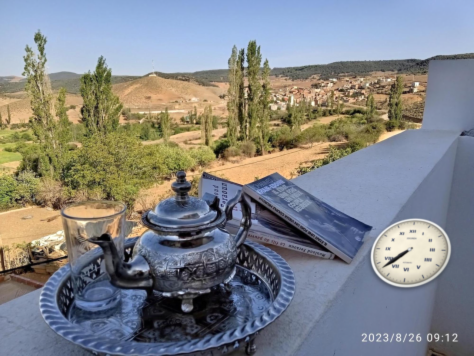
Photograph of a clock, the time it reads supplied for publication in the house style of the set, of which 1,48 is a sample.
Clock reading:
7,38
